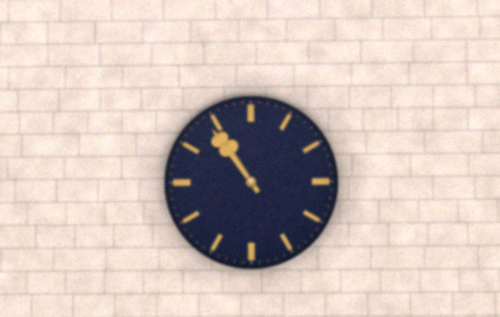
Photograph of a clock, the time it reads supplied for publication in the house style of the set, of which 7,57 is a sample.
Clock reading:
10,54
